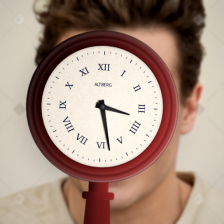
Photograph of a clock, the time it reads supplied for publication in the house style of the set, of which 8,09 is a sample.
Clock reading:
3,28
